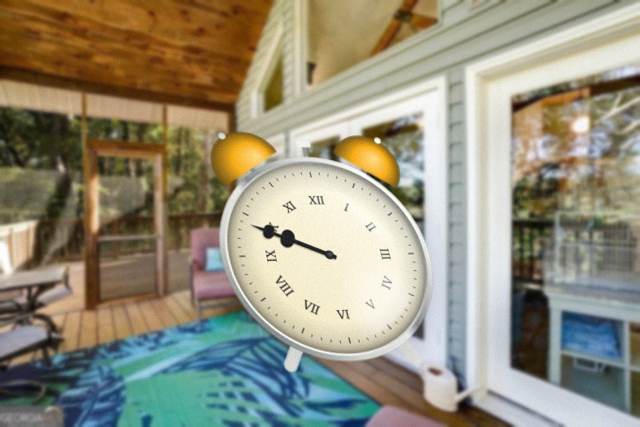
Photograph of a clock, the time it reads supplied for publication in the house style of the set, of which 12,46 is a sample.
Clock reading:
9,49
